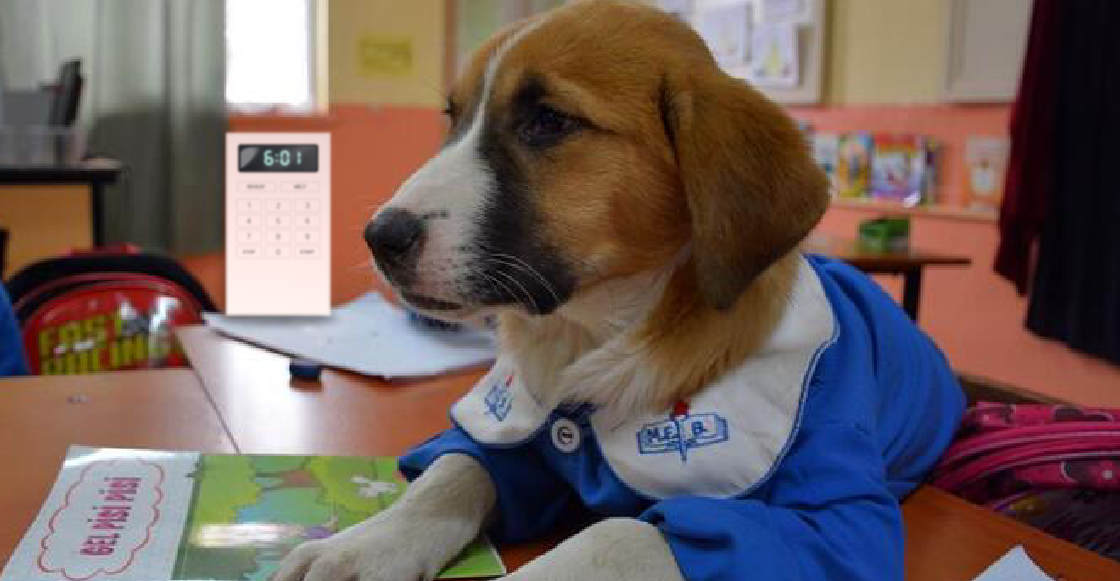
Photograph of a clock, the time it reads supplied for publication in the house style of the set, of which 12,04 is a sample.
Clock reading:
6,01
